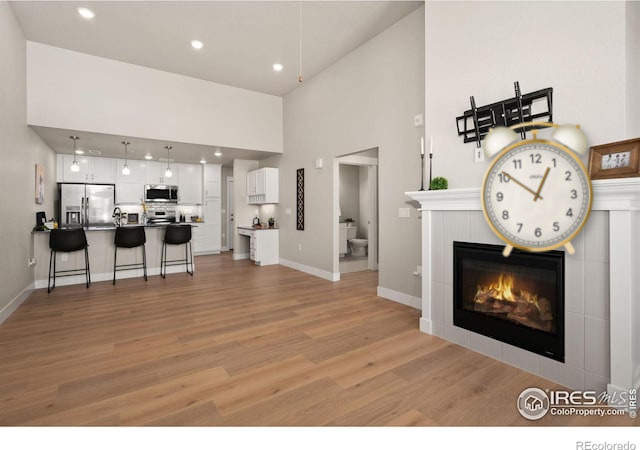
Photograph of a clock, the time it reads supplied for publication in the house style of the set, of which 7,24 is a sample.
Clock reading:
12,51
